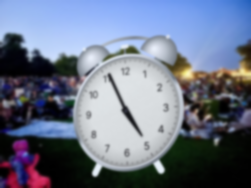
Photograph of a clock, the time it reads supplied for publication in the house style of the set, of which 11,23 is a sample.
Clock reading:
4,56
